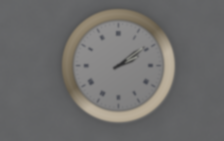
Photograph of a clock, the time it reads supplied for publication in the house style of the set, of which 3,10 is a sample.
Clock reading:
2,09
